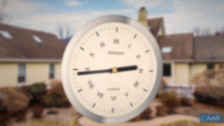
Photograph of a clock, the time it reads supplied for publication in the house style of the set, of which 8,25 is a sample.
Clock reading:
2,44
